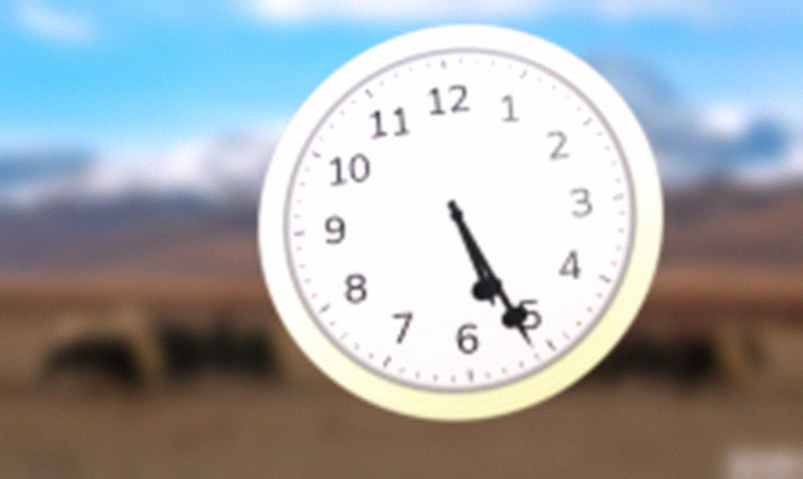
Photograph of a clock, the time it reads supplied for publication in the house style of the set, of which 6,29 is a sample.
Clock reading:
5,26
